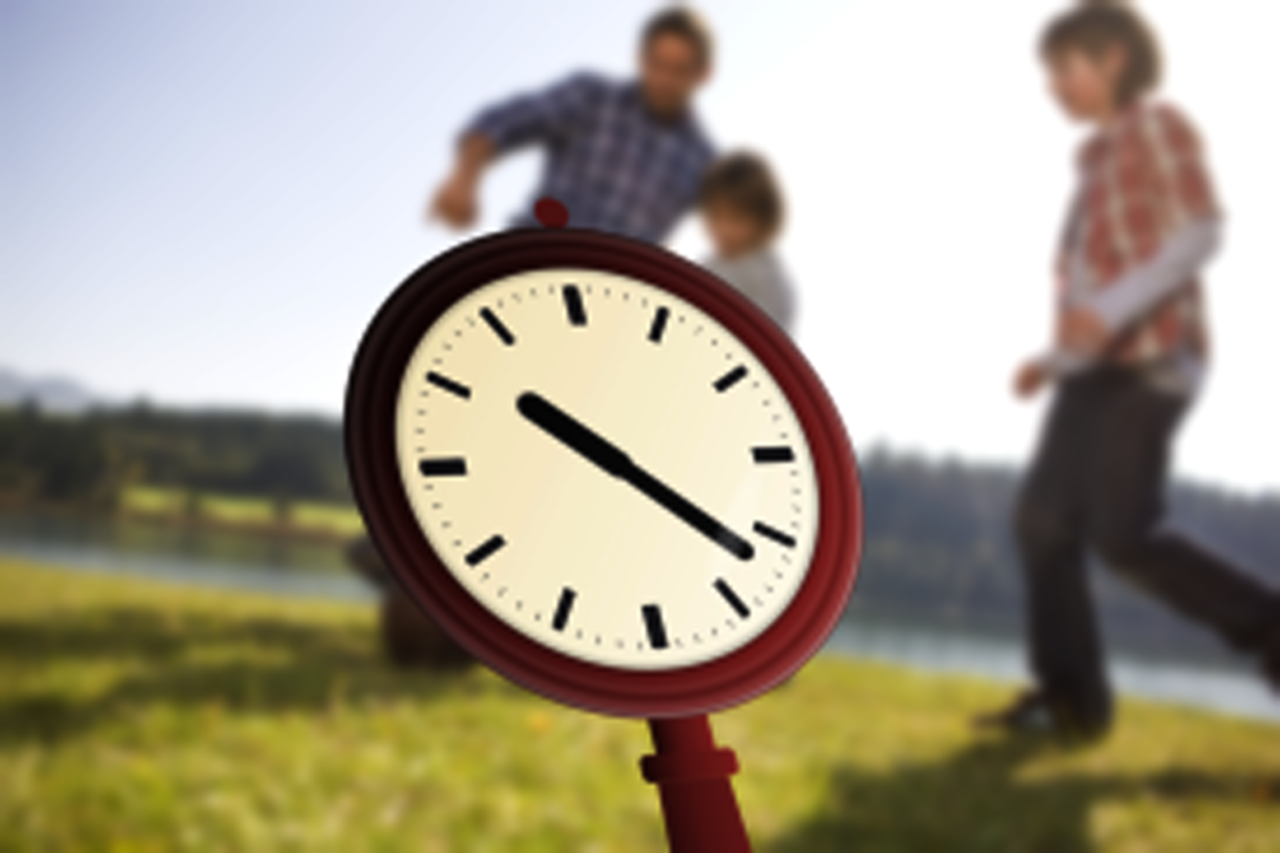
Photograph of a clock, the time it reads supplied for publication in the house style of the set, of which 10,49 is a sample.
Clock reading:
10,22
